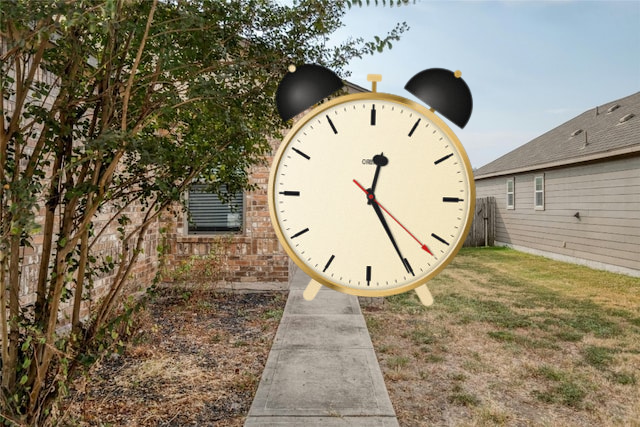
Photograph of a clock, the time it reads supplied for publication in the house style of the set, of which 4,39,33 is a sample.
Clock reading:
12,25,22
